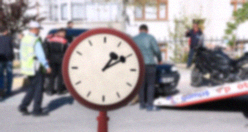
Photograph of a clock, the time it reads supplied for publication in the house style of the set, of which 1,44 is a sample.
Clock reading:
1,10
